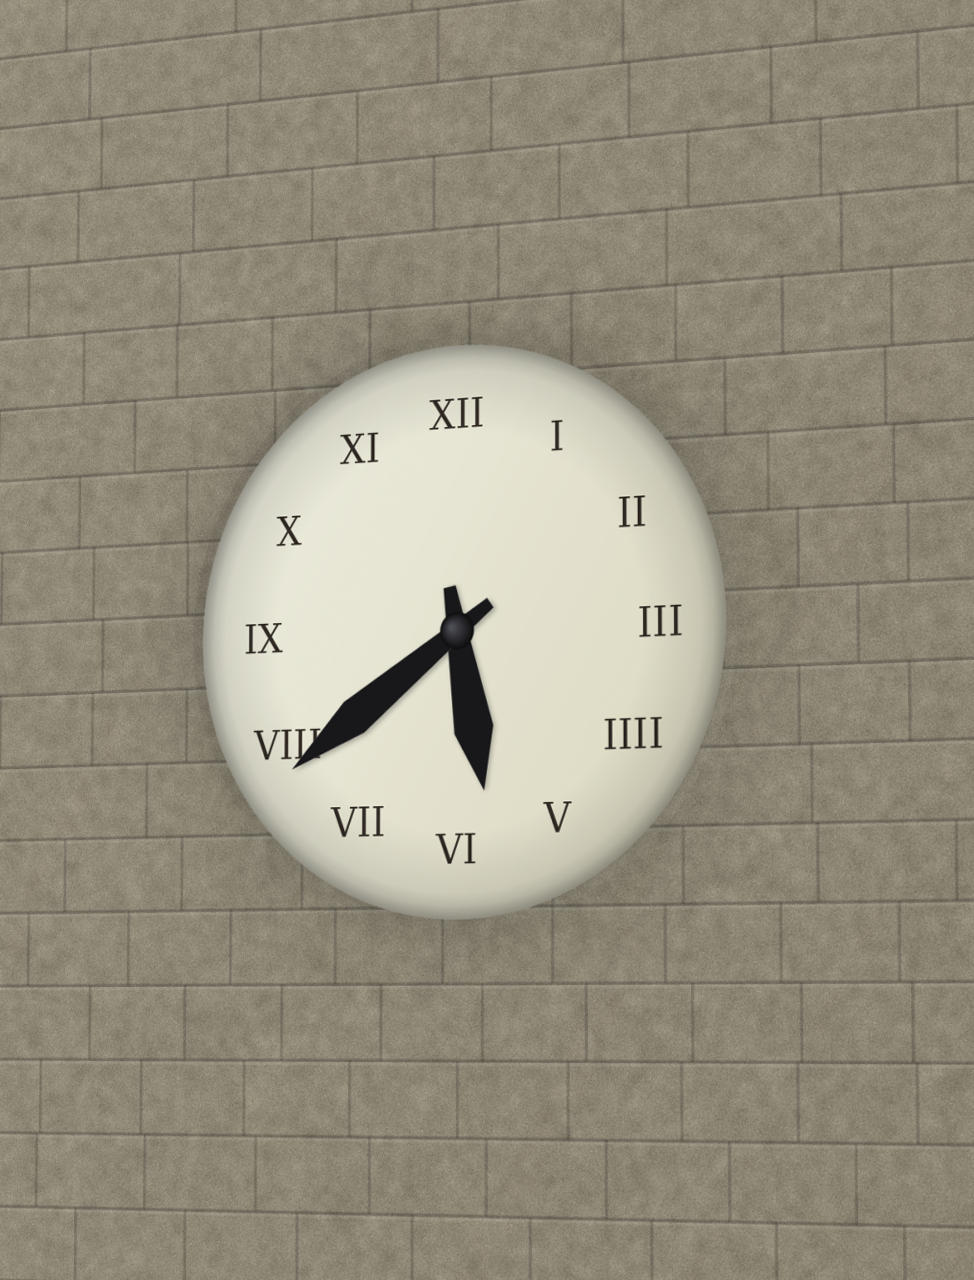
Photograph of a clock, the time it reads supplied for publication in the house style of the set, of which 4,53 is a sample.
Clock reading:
5,39
